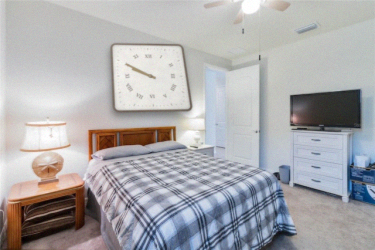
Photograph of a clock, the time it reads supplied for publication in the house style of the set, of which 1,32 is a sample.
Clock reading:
9,50
